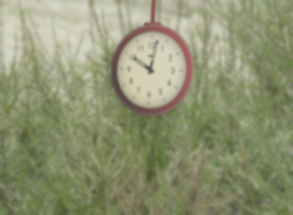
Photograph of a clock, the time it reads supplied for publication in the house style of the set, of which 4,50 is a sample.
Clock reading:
10,02
